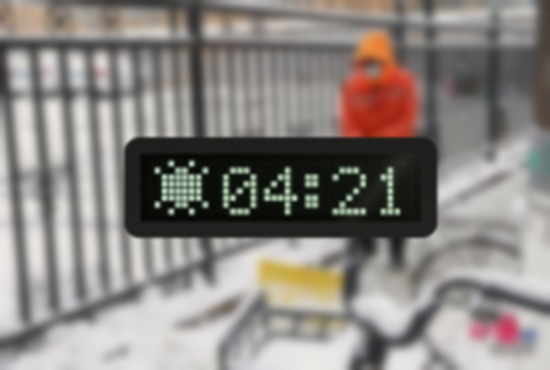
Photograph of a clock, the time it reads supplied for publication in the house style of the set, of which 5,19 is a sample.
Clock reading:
4,21
